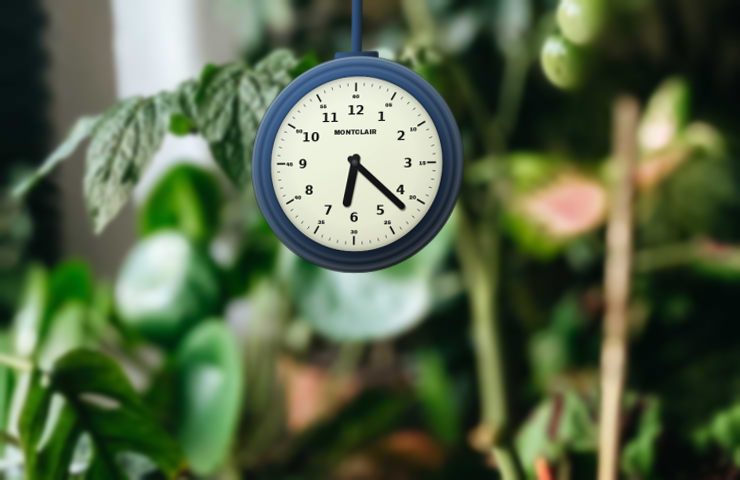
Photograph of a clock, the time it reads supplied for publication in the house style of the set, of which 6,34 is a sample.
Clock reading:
6,22
